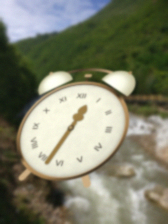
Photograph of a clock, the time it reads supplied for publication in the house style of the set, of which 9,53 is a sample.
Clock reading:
12,33
